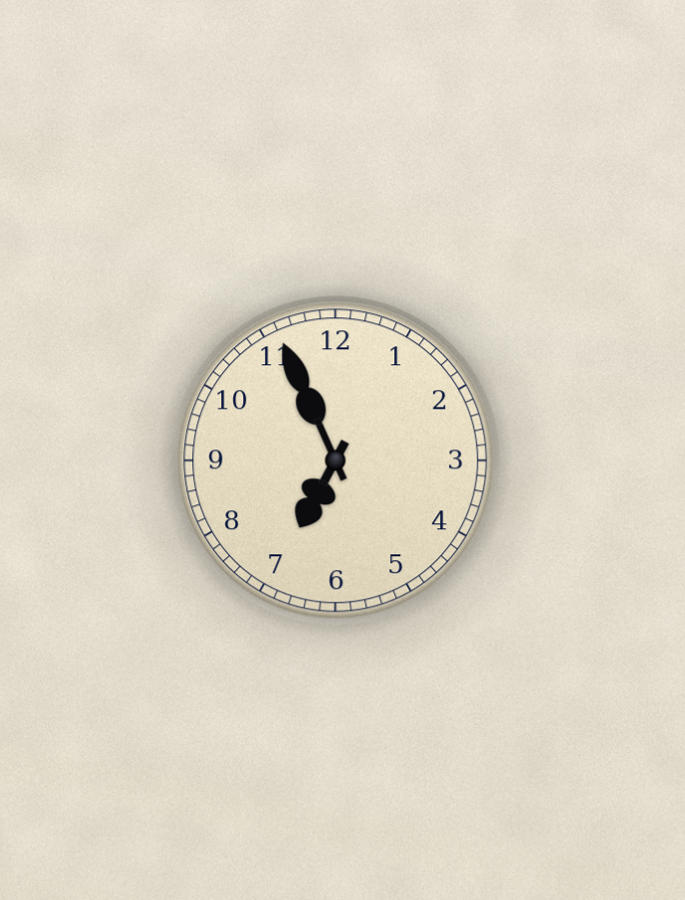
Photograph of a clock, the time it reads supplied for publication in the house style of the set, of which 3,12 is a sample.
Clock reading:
6,56
